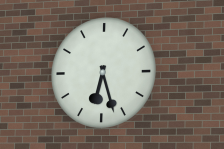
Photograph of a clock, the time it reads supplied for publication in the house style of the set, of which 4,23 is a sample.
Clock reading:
6,27
